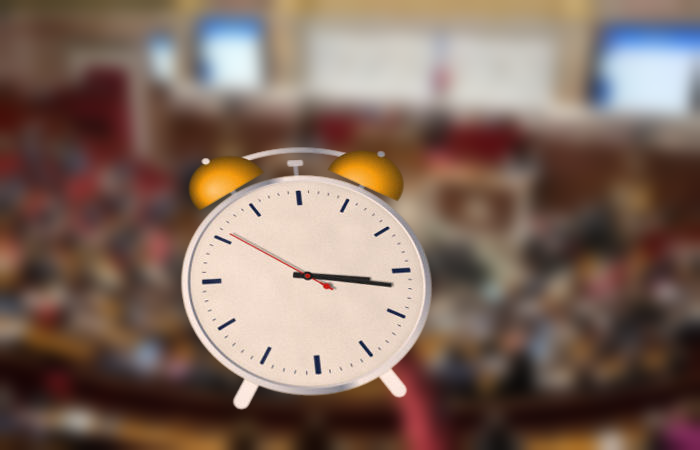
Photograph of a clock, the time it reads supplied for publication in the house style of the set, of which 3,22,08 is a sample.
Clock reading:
3,16,51
